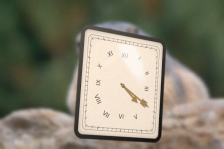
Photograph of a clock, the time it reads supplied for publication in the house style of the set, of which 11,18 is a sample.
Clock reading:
4,20
